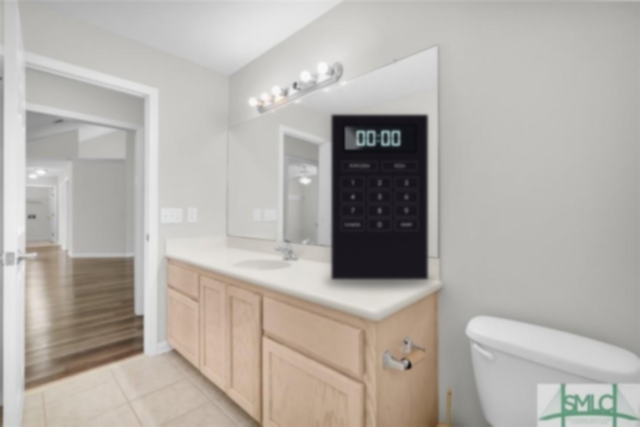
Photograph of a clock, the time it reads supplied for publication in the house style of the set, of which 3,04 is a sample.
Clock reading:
0,00
